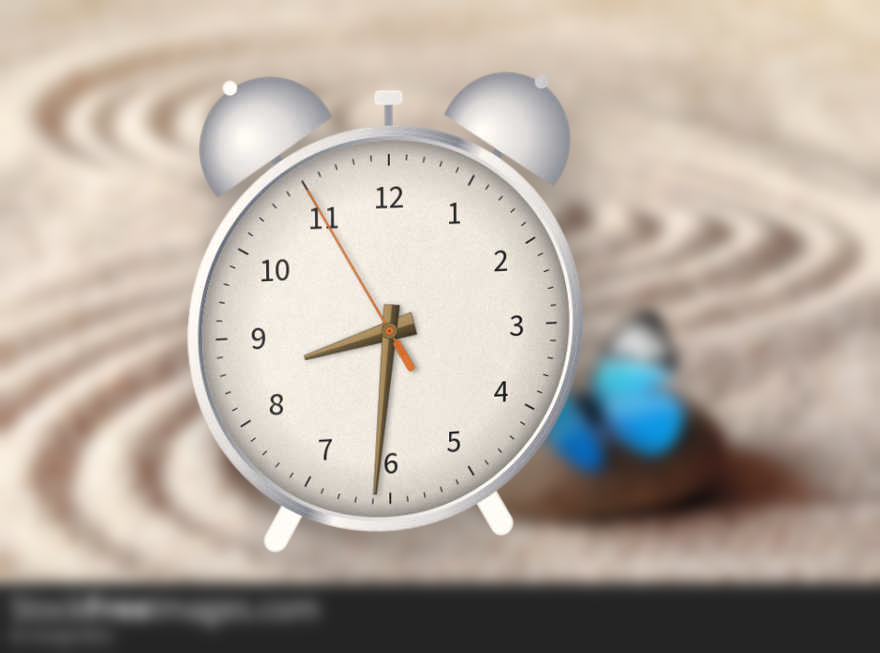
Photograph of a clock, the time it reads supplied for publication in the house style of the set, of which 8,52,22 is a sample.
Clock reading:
8,30,55
